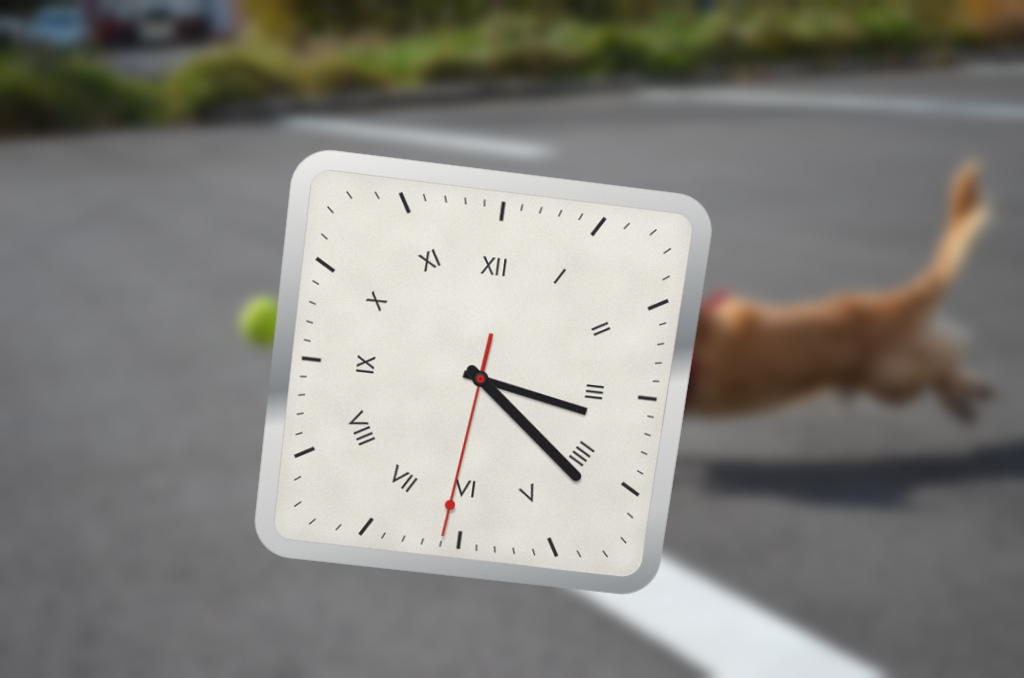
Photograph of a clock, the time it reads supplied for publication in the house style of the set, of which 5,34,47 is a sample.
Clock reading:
3,21,31
